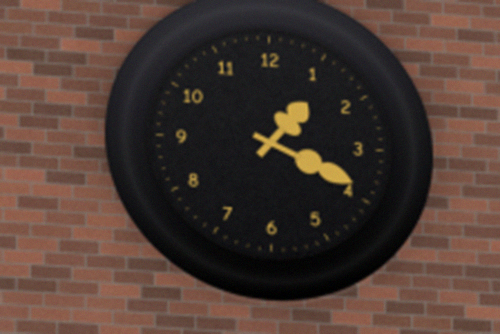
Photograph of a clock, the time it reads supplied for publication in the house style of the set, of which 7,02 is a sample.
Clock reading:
1,19
